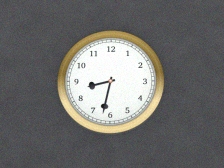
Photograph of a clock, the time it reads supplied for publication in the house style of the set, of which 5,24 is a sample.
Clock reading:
8,32
